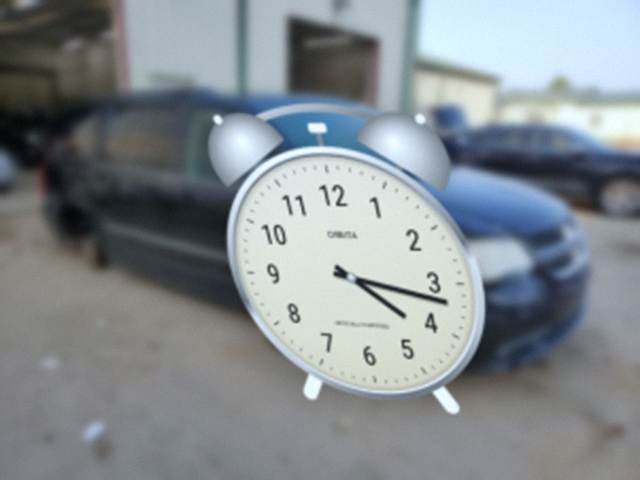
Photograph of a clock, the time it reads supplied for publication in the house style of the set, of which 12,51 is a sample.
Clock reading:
4,17
